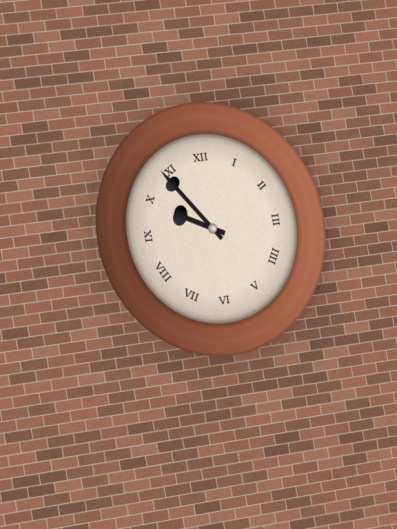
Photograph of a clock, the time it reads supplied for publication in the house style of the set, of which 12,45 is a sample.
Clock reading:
9,54
